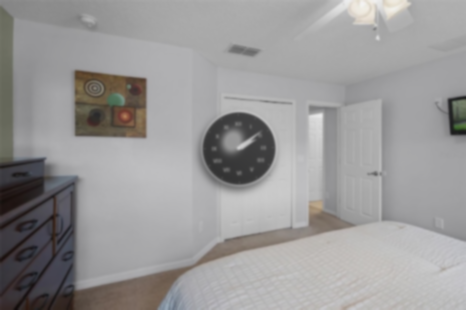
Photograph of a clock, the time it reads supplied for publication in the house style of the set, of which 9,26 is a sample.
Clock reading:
2,09
